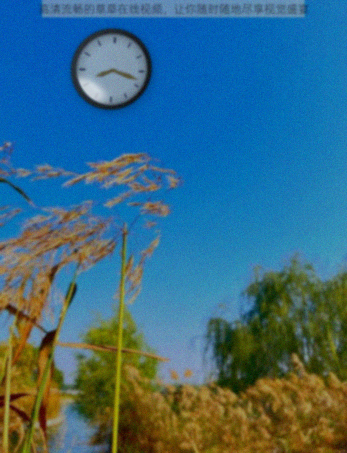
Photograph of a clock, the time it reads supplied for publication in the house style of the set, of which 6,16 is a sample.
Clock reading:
8,18
